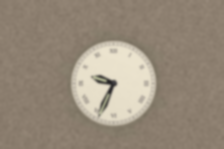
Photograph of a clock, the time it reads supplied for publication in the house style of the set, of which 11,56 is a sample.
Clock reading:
9,34
